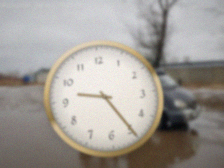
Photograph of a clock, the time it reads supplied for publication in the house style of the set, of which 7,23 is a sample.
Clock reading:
9,25
